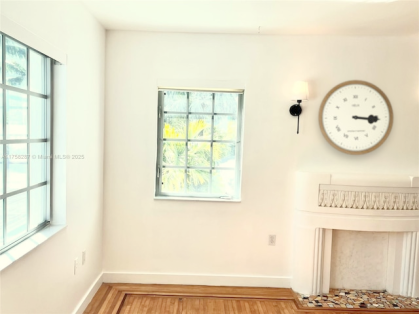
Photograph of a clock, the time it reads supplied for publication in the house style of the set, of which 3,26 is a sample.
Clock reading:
3,16
